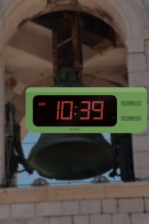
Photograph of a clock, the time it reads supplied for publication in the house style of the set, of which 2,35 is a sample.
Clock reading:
10,39
